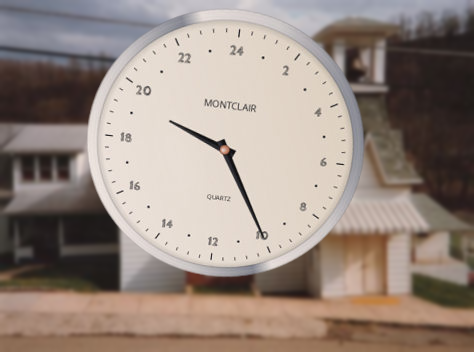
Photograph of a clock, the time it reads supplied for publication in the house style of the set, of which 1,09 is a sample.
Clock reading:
19,25
